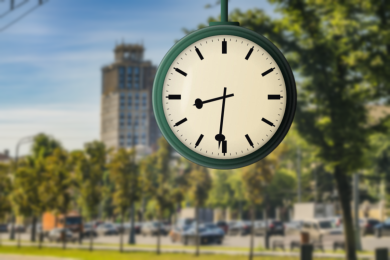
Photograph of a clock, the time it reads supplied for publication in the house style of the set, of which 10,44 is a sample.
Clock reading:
8,31
